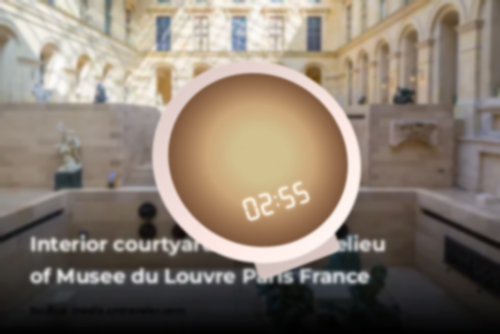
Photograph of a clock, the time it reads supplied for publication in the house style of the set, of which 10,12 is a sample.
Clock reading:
2,55
